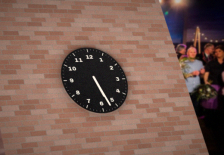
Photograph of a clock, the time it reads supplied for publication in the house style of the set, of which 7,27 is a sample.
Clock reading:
5,27
